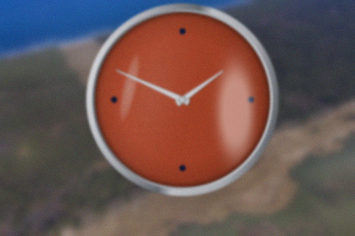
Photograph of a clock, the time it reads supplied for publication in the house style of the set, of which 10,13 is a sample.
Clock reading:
1,49
